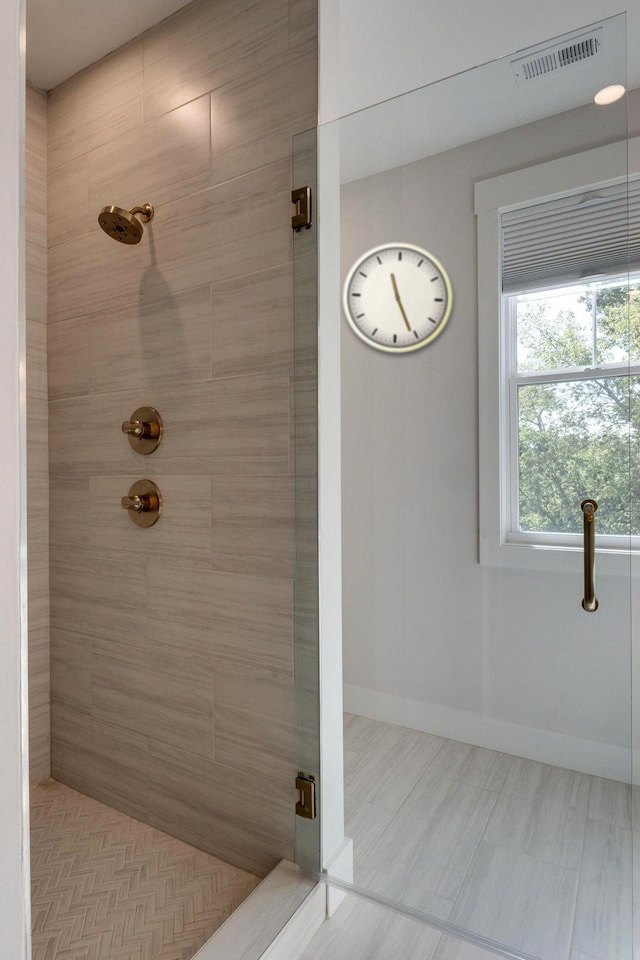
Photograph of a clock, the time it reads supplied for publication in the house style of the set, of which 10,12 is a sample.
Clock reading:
11,26
